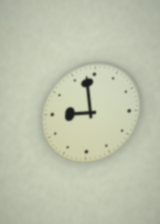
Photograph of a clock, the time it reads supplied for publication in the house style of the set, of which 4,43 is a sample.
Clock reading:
8,58
